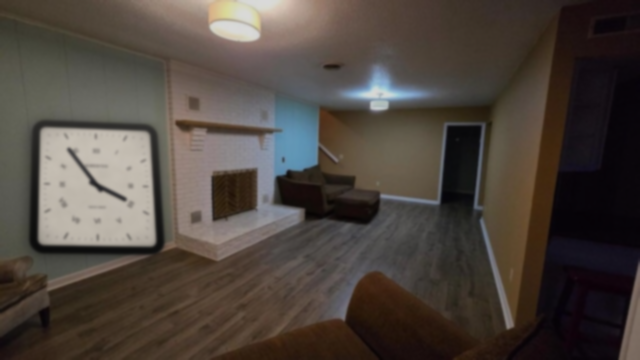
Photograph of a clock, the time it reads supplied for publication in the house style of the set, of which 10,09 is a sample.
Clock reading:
3,54
